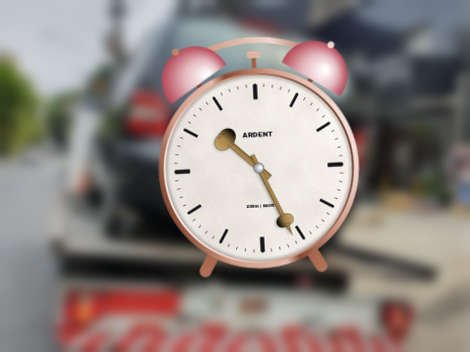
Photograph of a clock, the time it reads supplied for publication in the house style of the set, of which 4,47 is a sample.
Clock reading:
10,26
